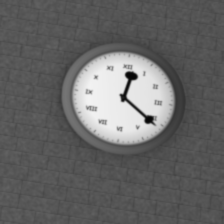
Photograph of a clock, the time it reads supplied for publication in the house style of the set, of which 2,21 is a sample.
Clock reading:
12,21
